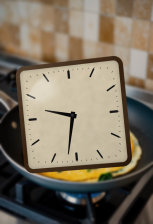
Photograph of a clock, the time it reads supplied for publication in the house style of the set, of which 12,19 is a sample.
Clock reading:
9,32
